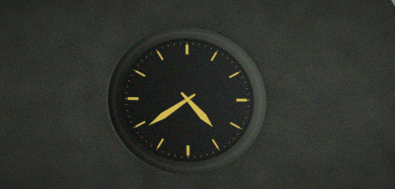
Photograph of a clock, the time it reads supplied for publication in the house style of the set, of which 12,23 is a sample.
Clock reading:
4,39
